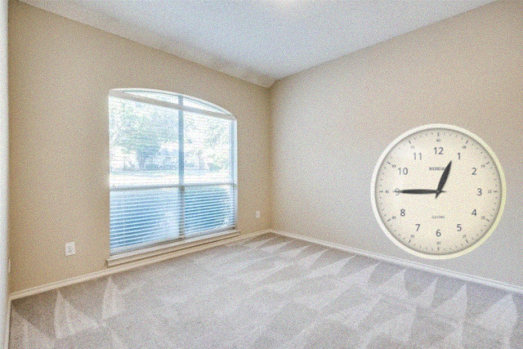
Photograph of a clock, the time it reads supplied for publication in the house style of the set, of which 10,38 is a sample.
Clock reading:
12,45
